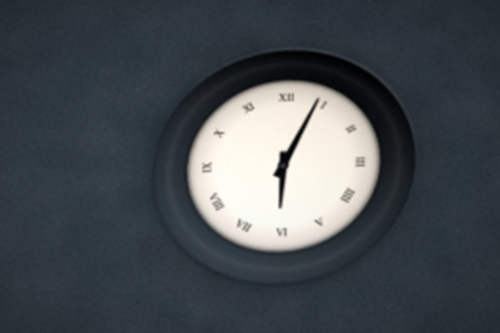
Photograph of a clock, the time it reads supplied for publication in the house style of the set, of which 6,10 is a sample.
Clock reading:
6,04
